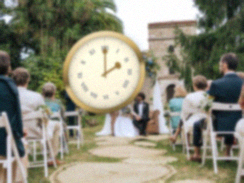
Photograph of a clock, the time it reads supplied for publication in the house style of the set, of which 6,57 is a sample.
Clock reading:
2,00
